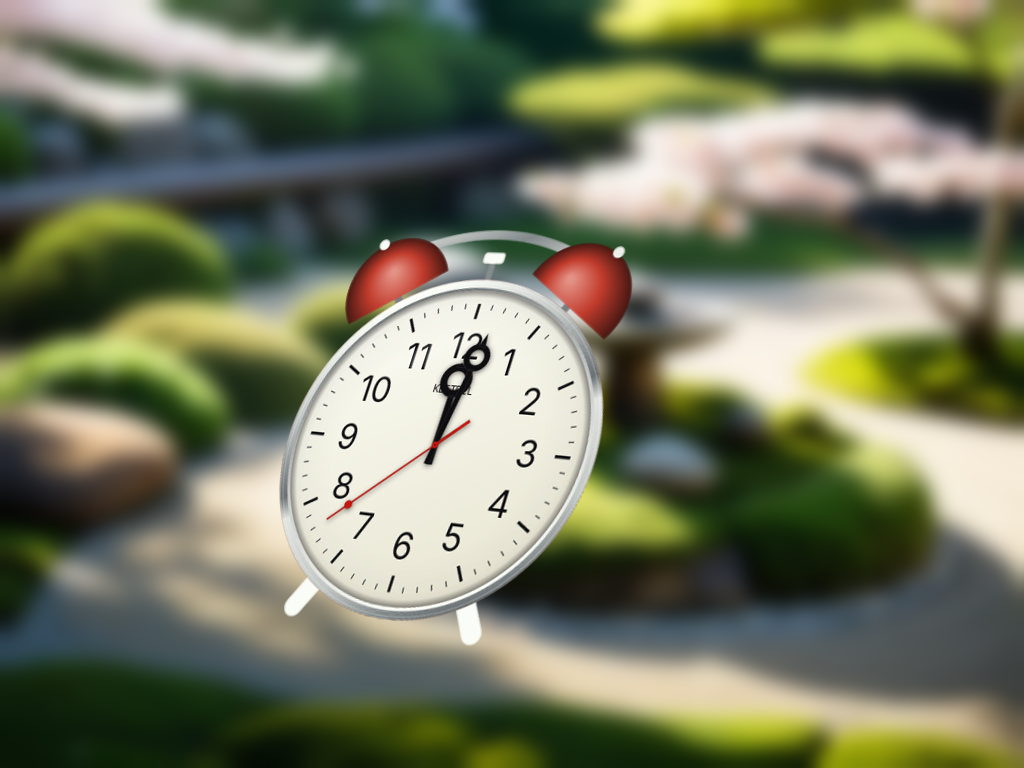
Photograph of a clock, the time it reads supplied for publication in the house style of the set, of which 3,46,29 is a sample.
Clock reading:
12,01,38
